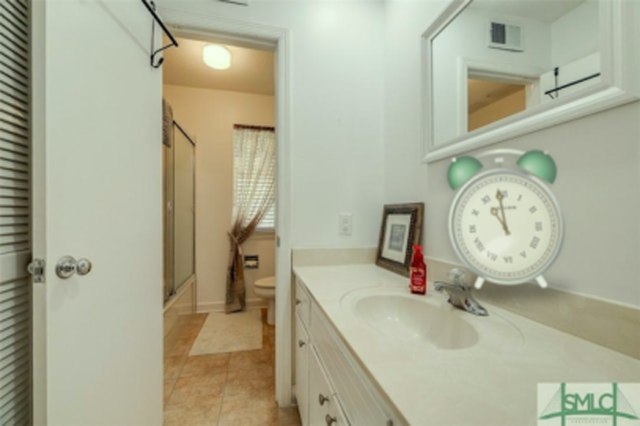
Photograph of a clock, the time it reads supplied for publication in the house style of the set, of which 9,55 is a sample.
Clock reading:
10,59
